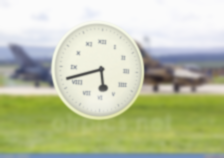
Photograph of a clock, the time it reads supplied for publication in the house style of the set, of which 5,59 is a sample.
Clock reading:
5,42
